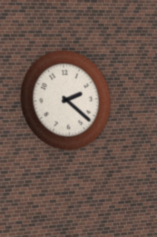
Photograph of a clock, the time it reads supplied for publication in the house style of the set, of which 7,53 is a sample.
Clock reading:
2,22
